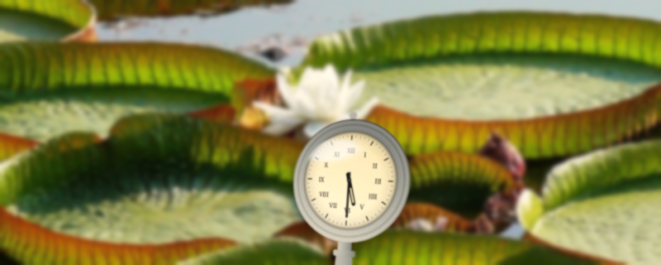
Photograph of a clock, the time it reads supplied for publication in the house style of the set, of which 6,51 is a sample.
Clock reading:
5,30
